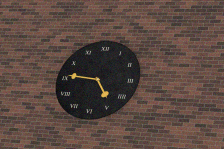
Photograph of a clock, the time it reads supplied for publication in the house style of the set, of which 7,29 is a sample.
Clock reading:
4,46
